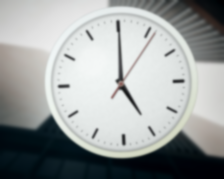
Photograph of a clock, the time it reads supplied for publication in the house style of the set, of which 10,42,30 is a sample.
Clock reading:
5,00,06
